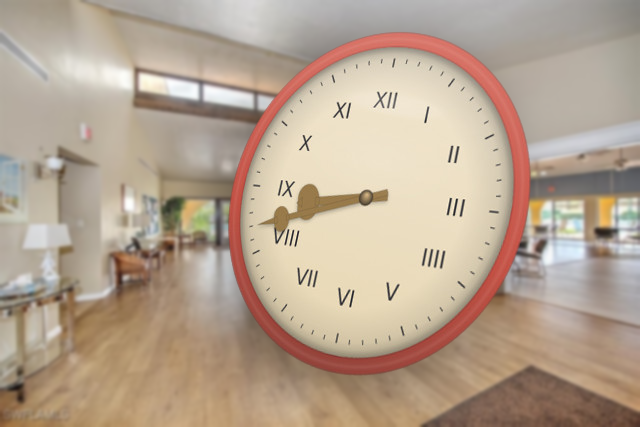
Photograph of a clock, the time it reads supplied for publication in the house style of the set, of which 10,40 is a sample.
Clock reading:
8,42
